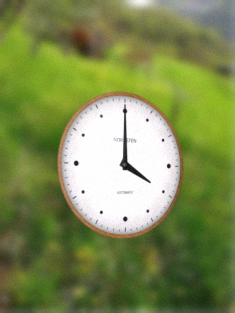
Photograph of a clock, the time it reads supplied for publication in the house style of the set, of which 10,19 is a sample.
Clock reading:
4,00
